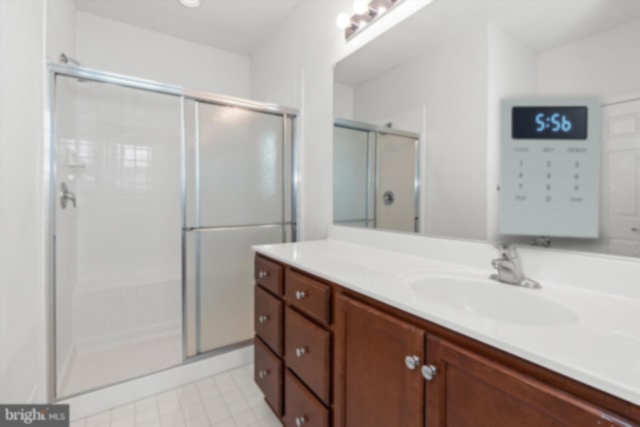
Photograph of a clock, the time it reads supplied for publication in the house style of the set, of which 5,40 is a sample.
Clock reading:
5,56
